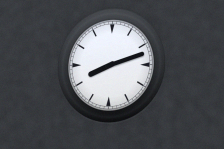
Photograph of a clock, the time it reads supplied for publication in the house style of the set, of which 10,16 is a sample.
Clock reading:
8,12
